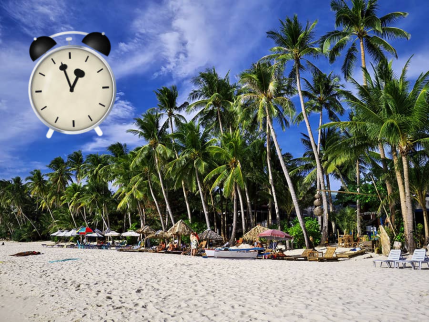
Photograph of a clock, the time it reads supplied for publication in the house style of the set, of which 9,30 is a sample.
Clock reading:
12,57
